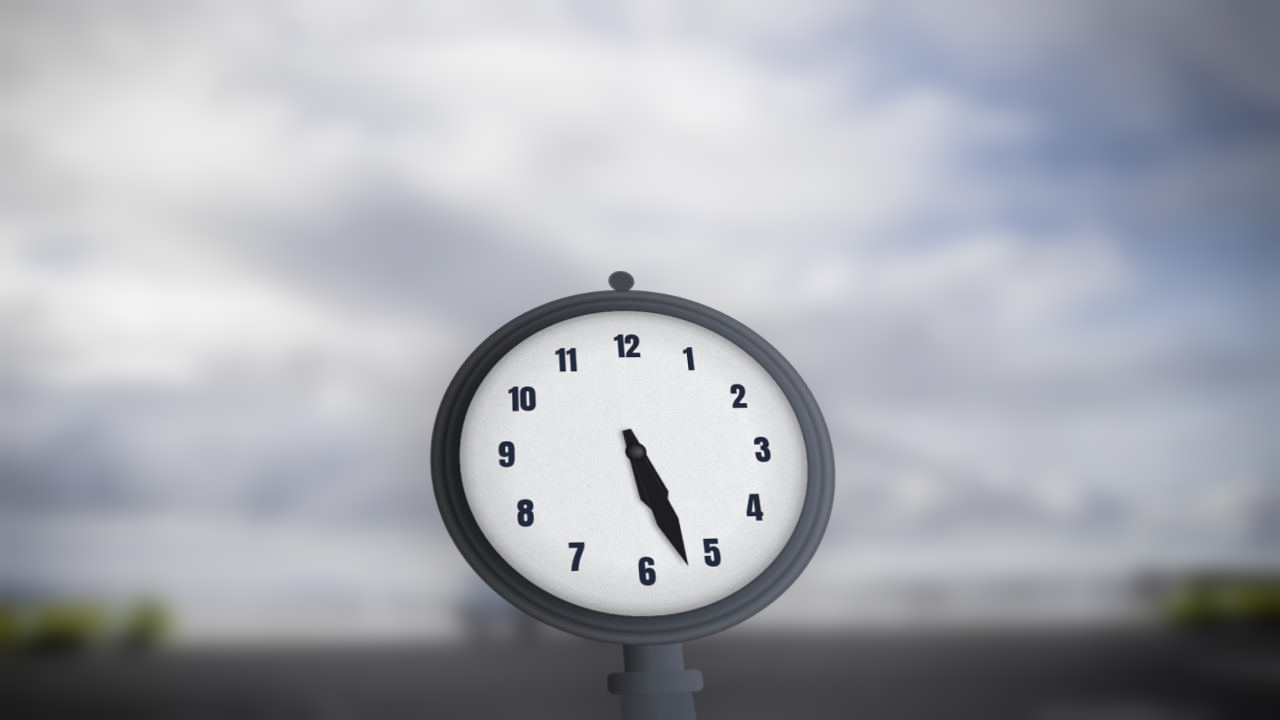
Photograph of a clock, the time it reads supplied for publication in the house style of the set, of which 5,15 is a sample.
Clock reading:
5,27
